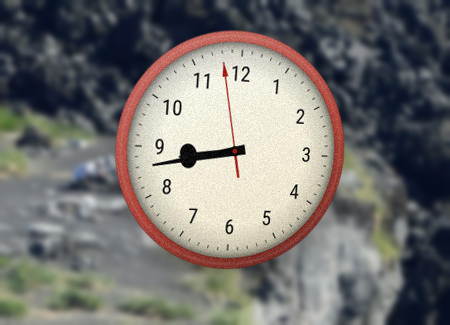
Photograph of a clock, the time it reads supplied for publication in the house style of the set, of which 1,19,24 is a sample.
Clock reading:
8,42,58
